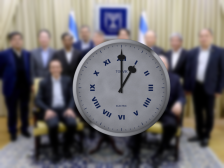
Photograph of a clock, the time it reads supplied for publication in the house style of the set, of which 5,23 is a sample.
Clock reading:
1,00
